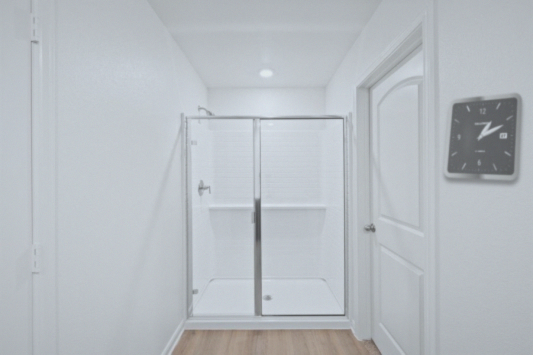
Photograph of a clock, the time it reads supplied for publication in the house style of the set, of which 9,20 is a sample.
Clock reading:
1,11
